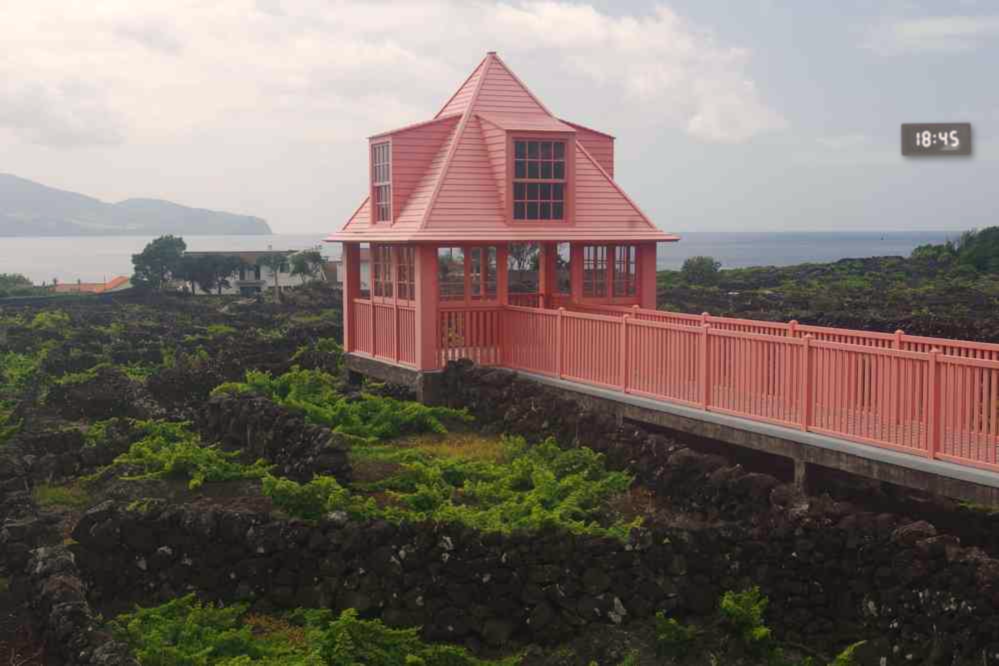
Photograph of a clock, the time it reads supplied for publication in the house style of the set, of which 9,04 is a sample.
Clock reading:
18,45
